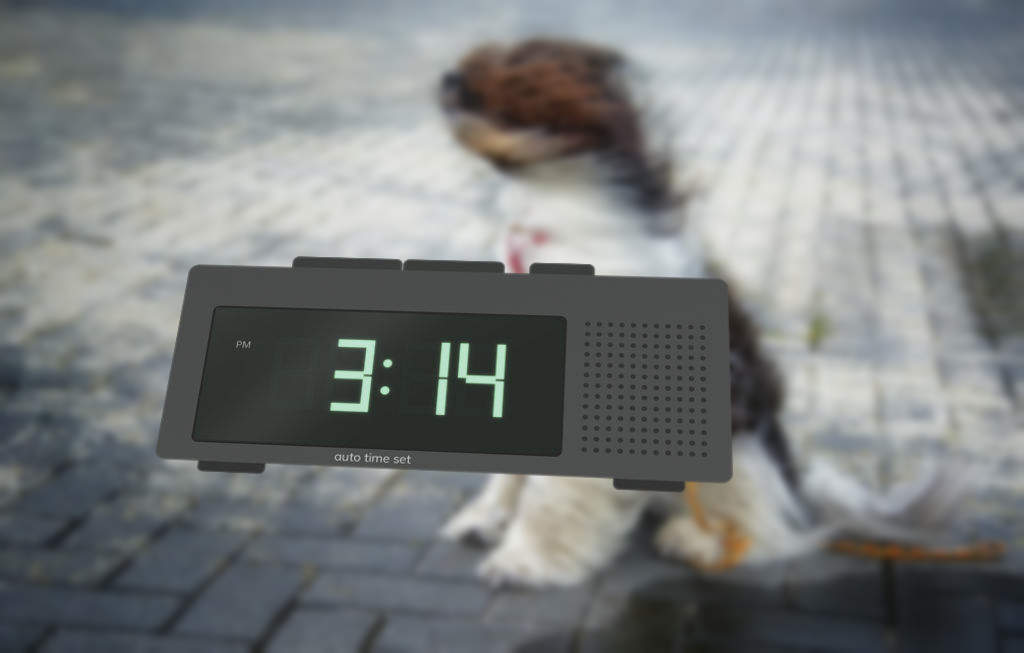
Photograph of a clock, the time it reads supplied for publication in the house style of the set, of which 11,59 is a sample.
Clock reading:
3,14
